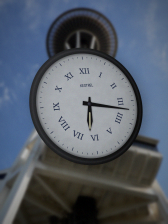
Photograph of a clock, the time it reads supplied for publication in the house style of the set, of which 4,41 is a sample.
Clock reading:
6,17
